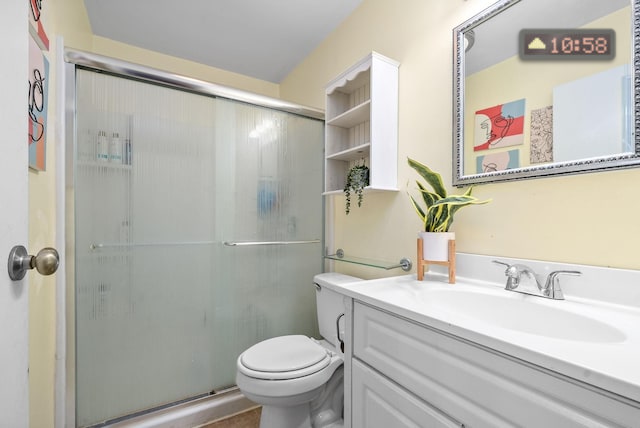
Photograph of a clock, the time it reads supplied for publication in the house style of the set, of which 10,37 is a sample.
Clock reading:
10,58
